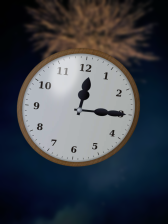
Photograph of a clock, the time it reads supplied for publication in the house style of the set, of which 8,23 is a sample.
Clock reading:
12,15
